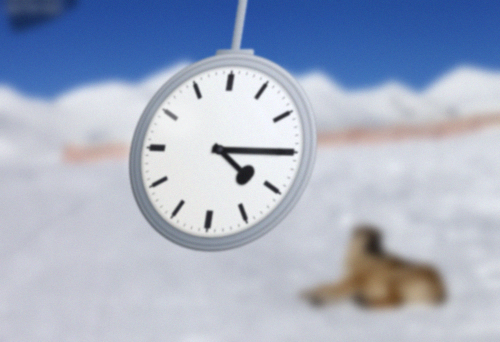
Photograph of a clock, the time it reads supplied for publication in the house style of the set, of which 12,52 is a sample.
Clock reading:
4,15
